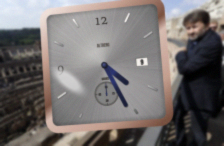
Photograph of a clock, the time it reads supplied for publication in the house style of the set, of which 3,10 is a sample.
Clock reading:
4,26
